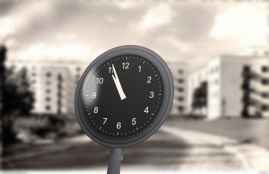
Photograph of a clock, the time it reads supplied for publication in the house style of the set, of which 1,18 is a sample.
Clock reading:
10,56
